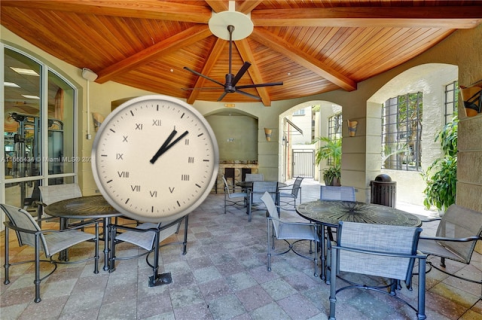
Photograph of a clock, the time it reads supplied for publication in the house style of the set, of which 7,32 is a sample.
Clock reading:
1,08
